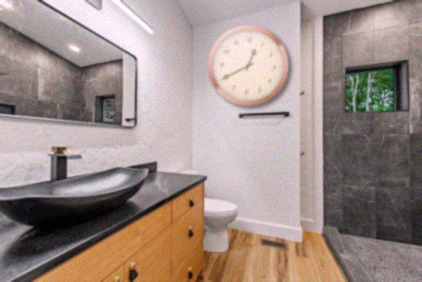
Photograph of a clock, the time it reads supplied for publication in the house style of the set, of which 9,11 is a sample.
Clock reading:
12,40
